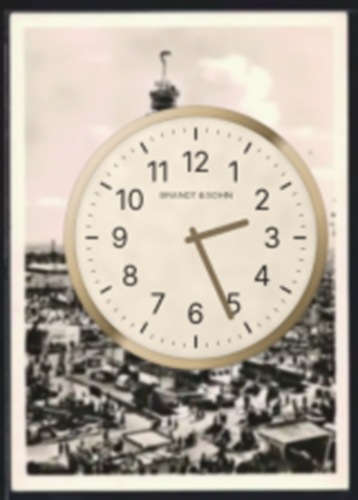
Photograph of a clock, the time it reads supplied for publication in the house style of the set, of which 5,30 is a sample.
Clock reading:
2,26
